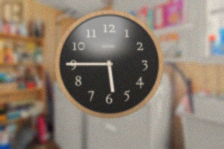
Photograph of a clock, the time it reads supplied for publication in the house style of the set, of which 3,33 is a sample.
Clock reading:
5,45
